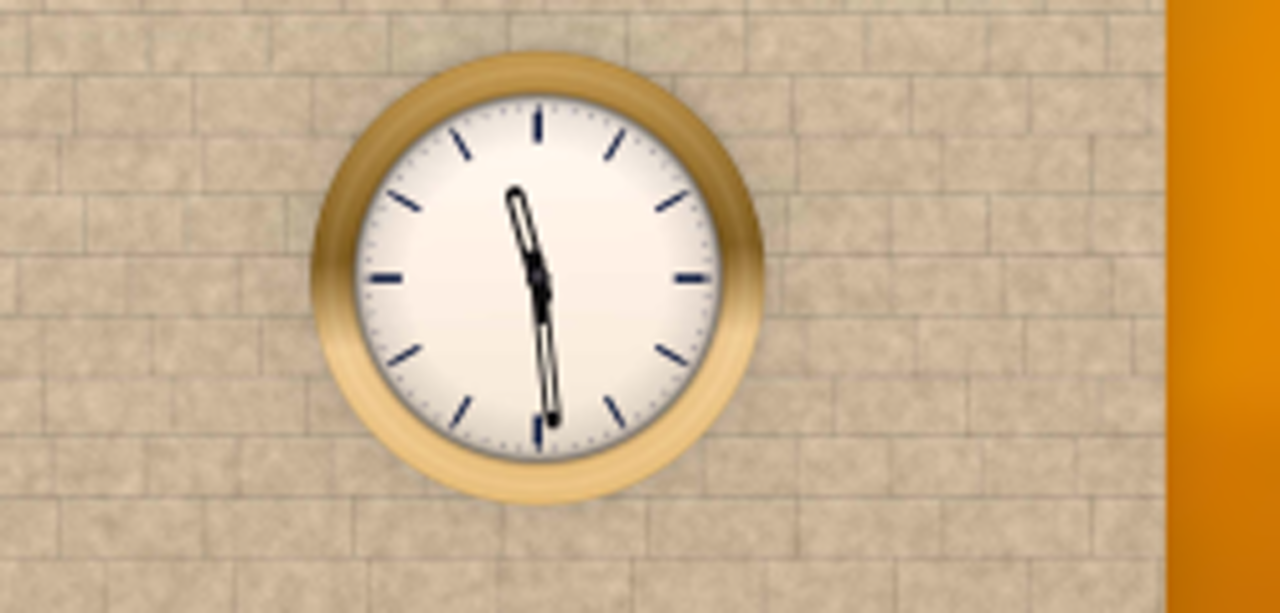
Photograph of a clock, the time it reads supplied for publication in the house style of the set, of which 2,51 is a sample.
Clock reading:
11,29
